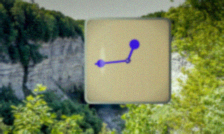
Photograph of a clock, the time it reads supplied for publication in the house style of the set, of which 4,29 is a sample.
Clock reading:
12,44
